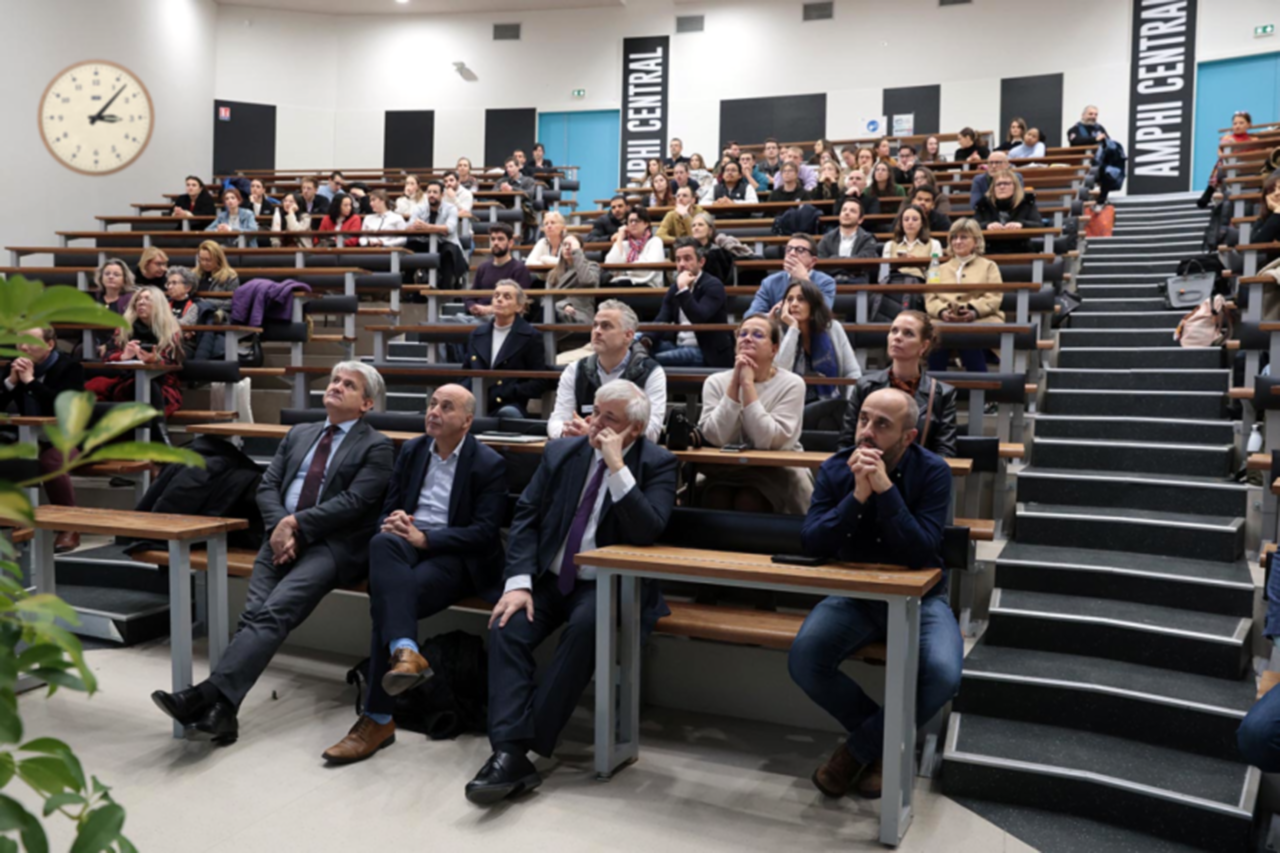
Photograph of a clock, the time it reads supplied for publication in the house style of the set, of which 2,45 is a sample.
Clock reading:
3,07
